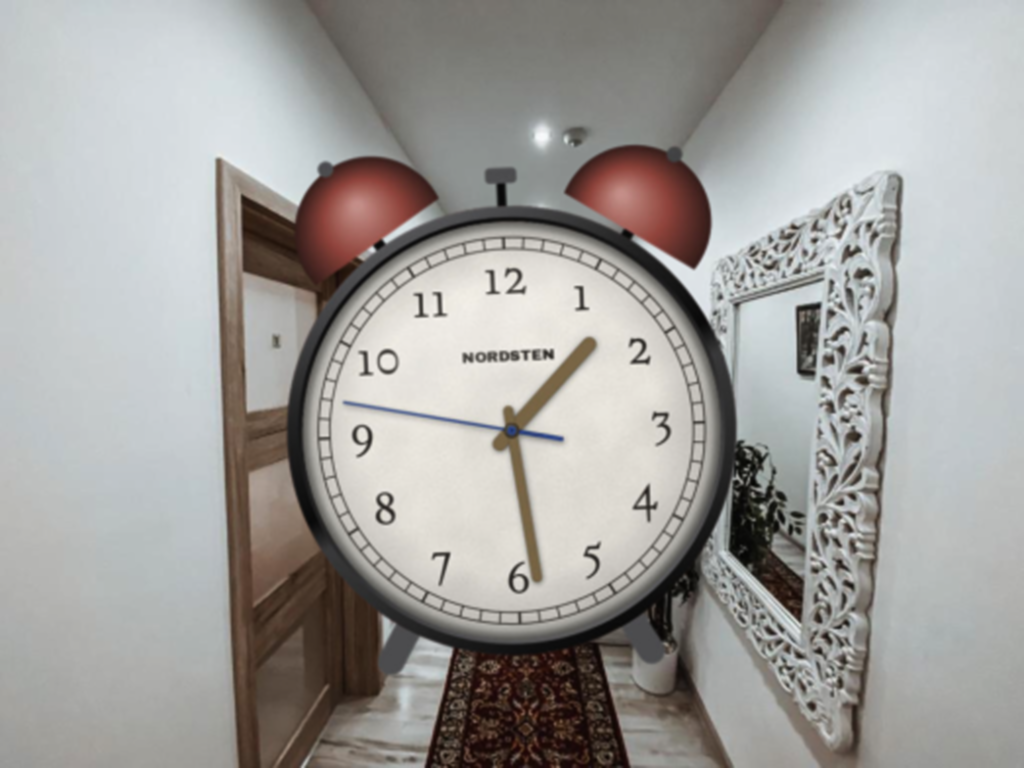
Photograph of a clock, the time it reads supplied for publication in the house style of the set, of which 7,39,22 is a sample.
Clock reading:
1,28,47
